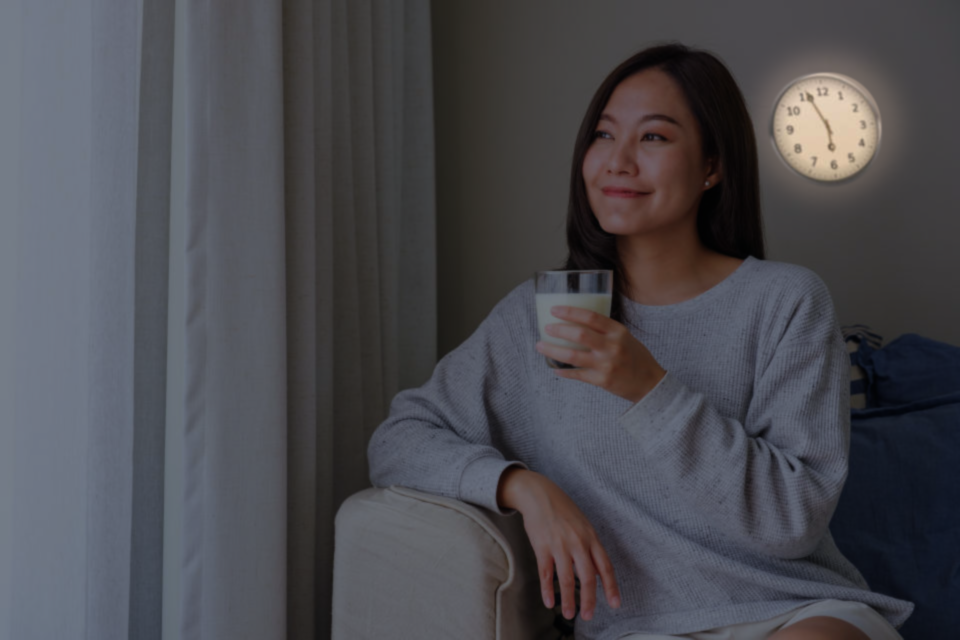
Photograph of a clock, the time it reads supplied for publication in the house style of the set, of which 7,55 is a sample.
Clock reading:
5,56
